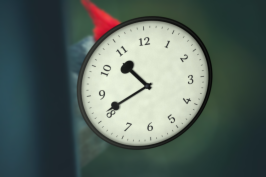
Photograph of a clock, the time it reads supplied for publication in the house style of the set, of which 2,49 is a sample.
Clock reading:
10,41
